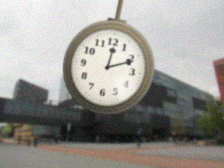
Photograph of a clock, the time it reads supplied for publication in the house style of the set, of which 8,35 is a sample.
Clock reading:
12,11
